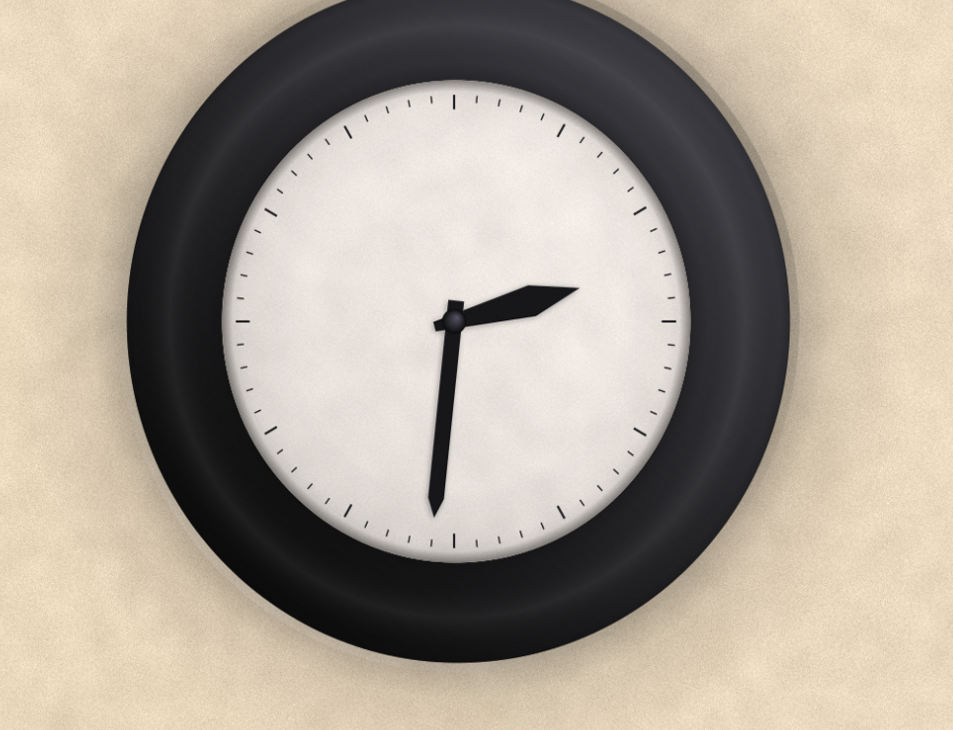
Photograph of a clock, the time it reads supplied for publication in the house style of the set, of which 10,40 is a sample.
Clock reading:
2,31
